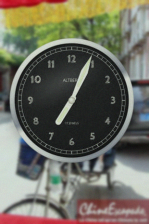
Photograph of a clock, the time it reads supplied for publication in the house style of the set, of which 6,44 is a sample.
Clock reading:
7,04
